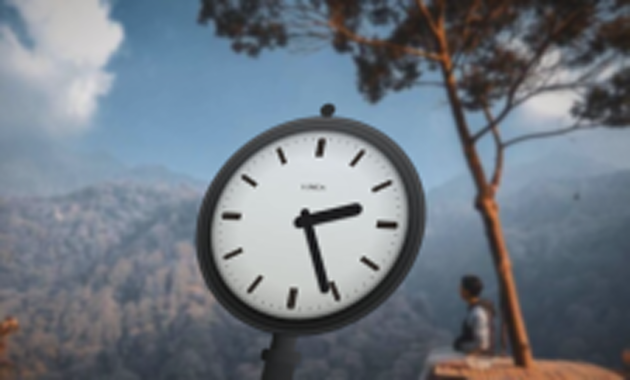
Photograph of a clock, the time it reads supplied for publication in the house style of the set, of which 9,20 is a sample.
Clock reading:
2,26
